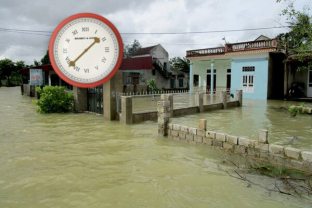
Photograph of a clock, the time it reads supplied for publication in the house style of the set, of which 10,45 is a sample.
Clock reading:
1,38
